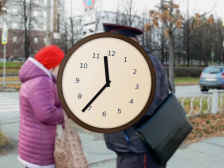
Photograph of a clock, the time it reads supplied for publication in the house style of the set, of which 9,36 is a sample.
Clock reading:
11,36
